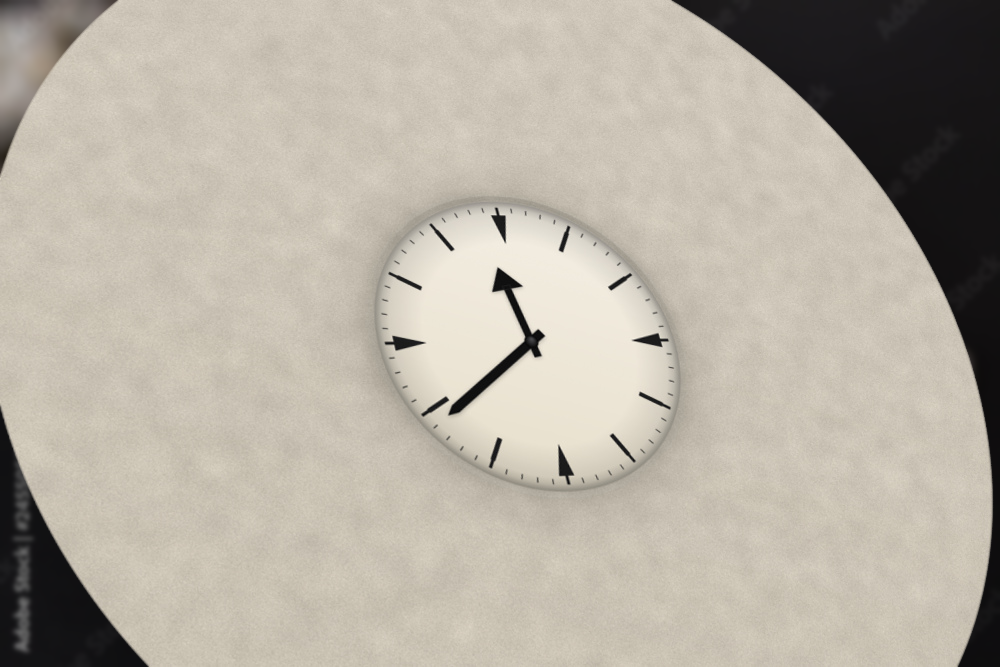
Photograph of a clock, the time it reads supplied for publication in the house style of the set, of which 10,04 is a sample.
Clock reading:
11,39
